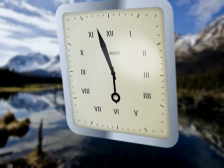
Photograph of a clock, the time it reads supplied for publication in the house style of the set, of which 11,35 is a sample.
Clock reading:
5,57
